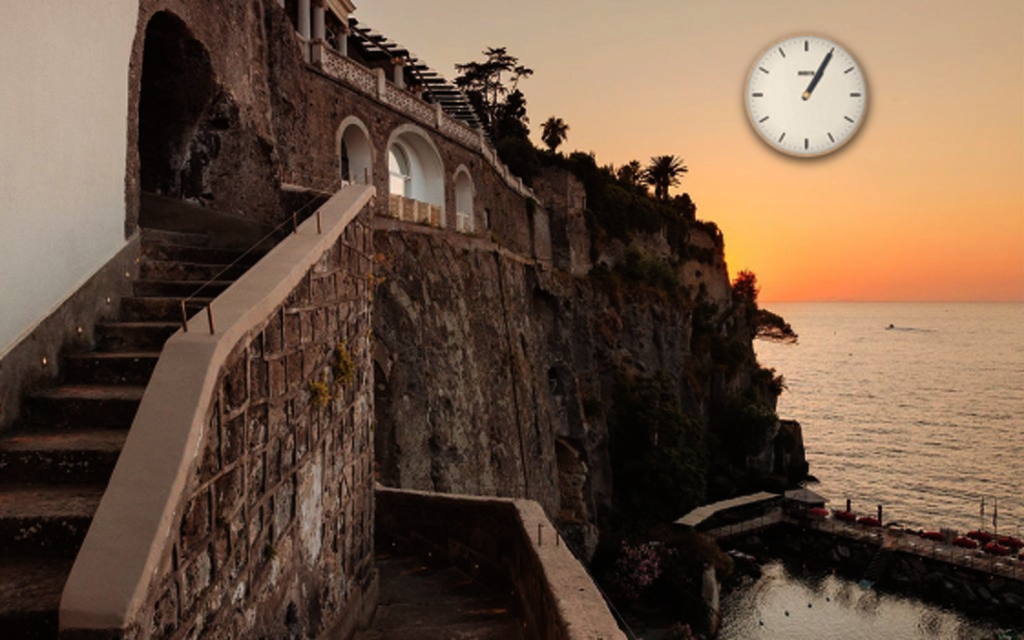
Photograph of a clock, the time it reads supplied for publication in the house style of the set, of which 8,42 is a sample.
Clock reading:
1,05
